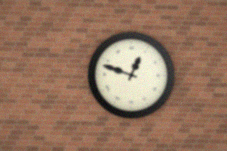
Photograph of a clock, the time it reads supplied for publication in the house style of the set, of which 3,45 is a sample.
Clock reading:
12,48
